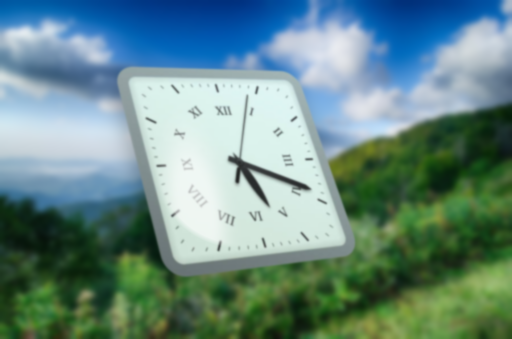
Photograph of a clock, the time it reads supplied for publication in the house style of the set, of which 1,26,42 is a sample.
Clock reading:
5,19,04
